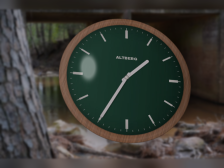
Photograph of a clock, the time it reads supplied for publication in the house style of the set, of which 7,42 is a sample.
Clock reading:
1,35
